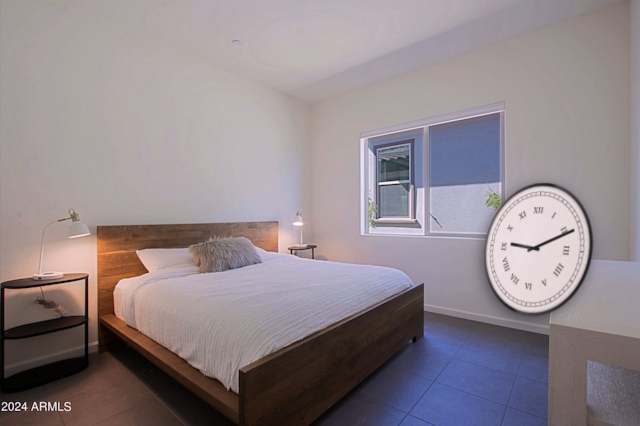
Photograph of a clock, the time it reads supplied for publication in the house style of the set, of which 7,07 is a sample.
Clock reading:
9,11
